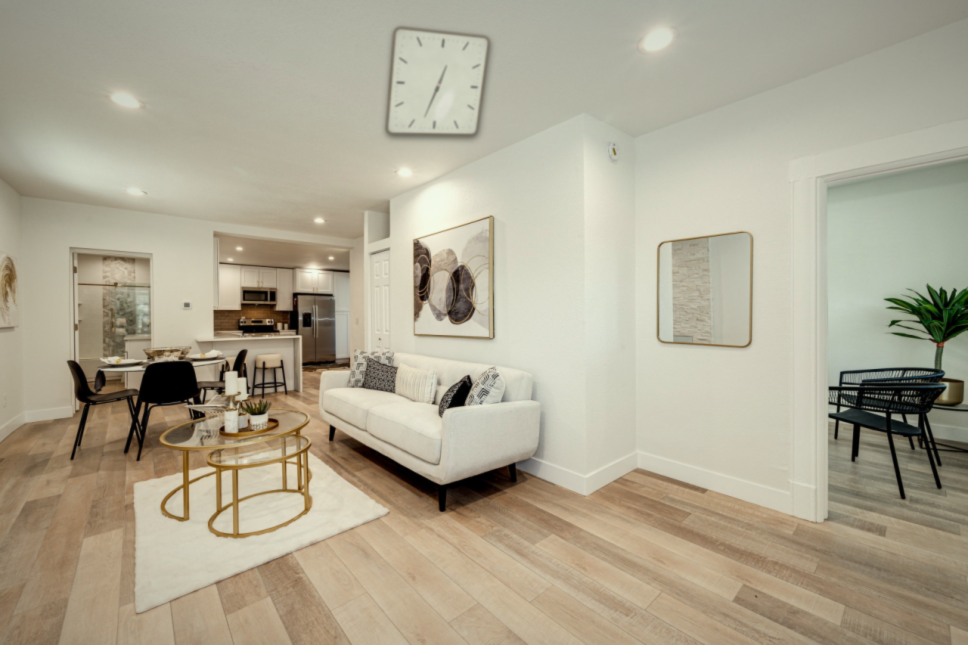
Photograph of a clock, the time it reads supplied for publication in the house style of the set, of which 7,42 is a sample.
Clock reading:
12,33
